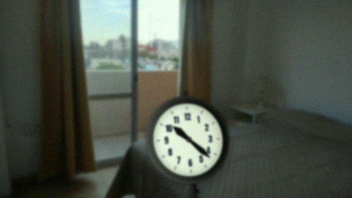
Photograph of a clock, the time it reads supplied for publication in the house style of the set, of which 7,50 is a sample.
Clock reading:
10,22
